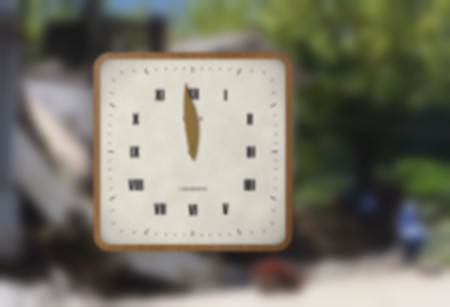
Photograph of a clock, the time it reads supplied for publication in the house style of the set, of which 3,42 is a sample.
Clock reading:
11,59
